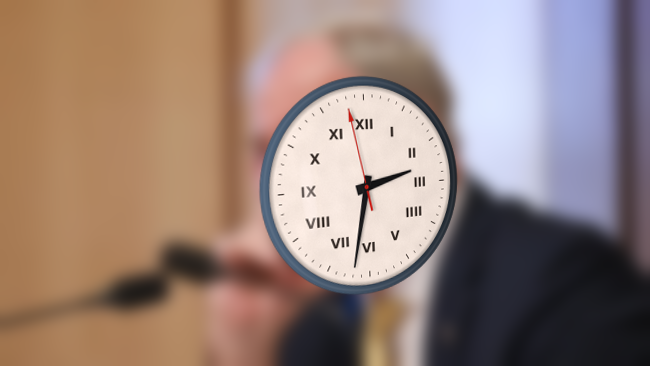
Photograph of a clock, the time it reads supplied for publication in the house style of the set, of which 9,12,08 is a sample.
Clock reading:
2,31,58
